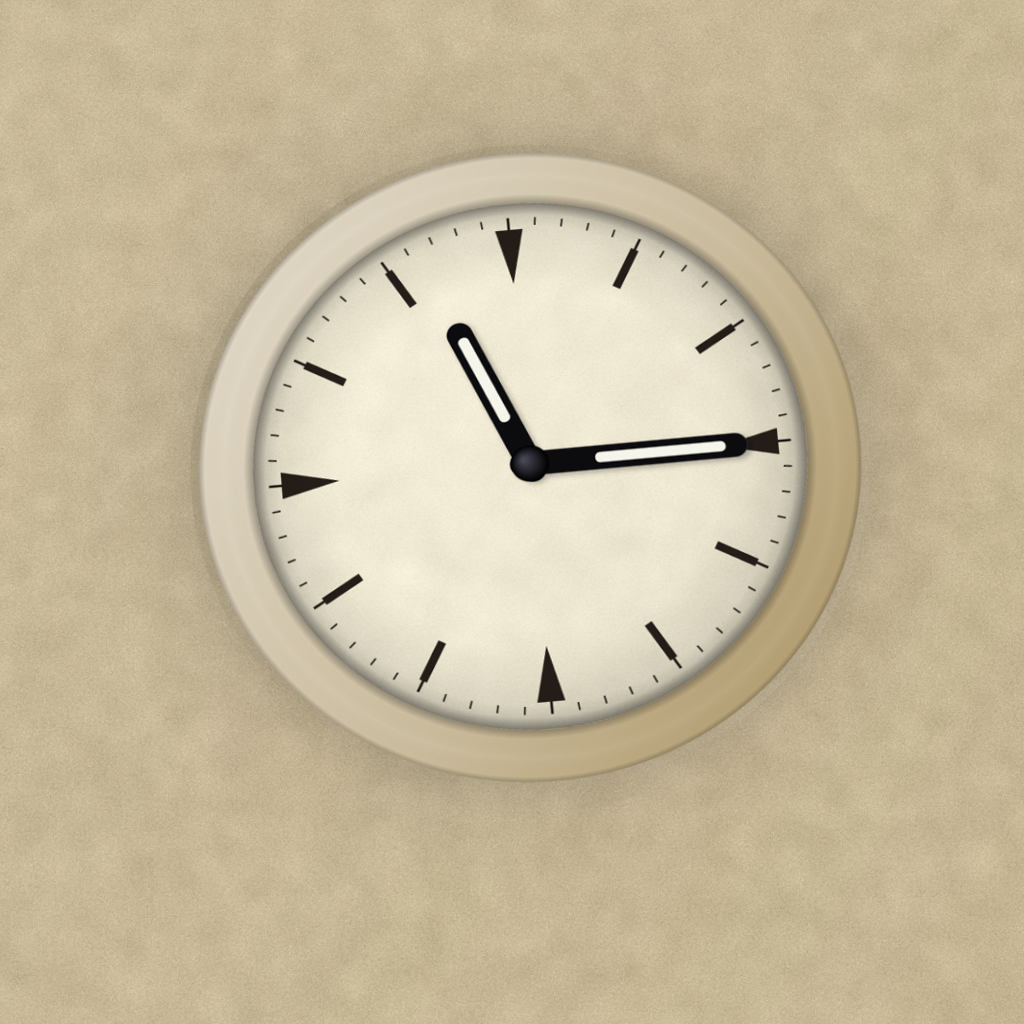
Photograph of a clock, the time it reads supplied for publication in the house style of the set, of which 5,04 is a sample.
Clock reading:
11,15
